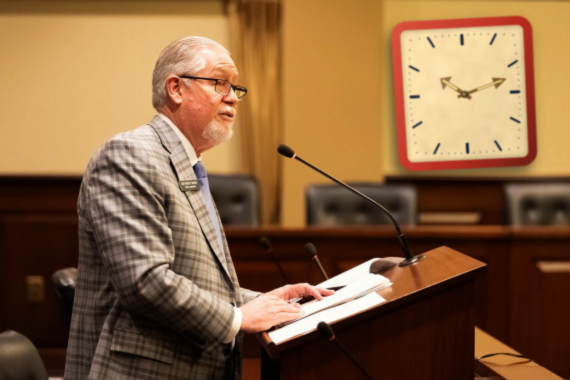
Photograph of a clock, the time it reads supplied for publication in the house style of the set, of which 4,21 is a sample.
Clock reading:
10,12
